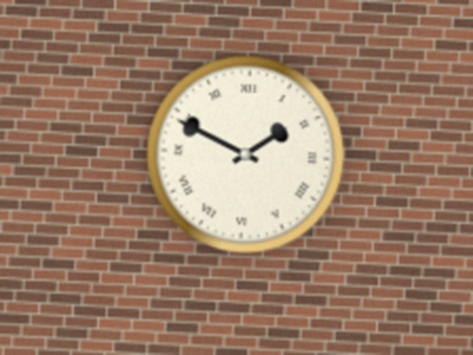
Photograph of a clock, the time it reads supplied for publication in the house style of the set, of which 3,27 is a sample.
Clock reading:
1,49
